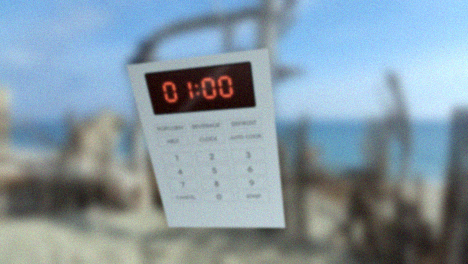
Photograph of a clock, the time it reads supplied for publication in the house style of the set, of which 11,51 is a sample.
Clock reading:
1,00
